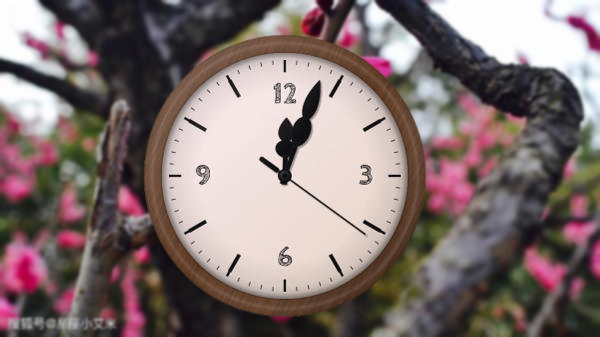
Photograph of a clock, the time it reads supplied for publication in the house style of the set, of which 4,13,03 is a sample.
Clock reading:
12,03,21
